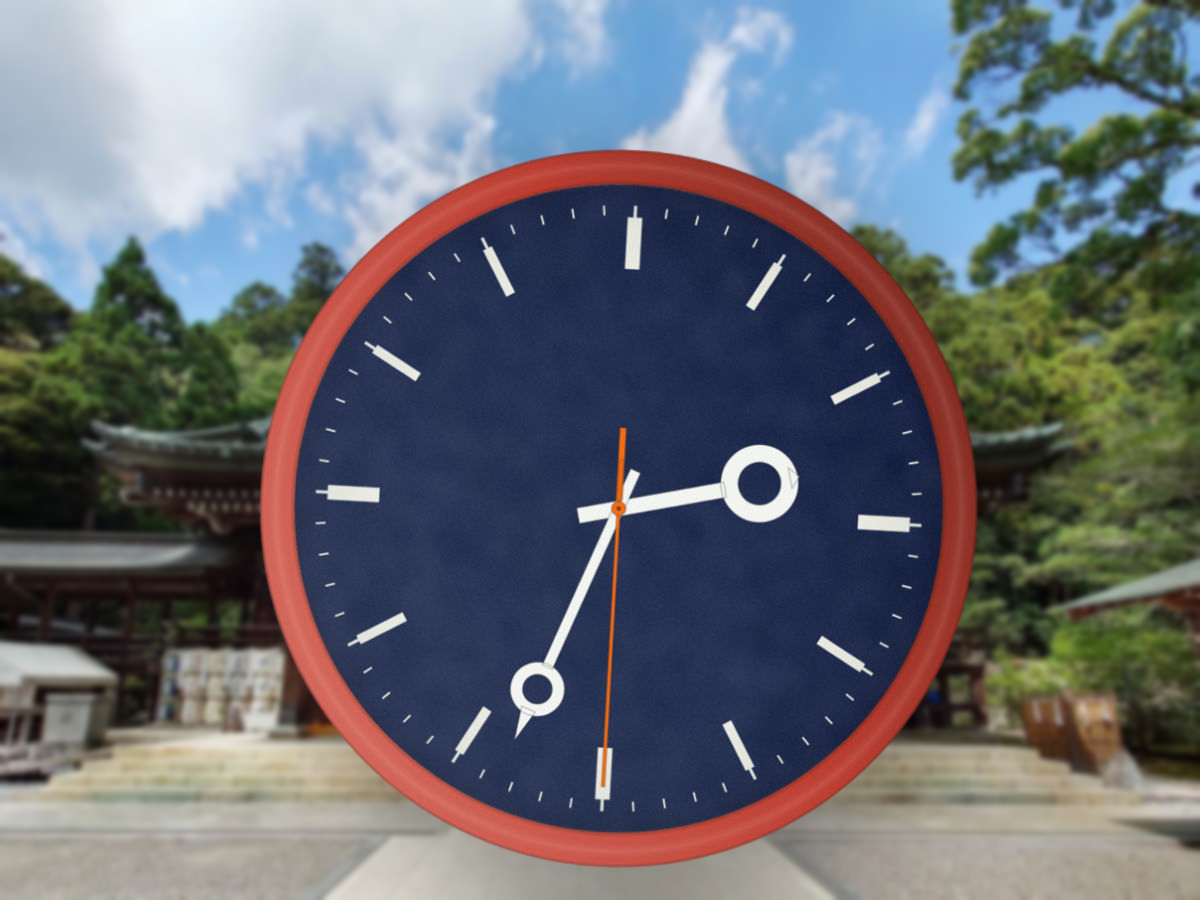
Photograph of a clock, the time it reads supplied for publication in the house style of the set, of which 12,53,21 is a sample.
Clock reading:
2,33,30
